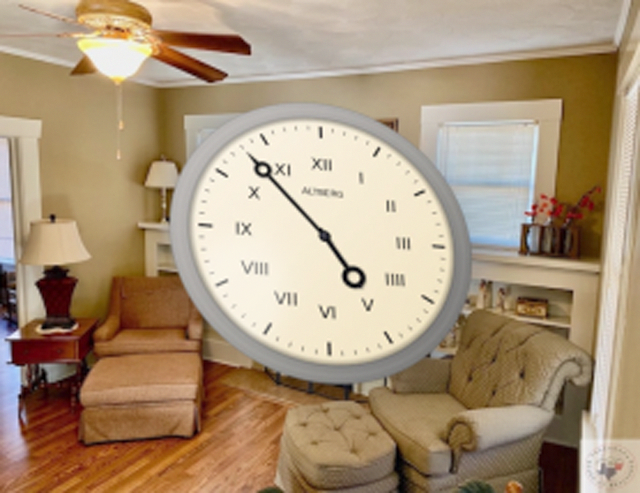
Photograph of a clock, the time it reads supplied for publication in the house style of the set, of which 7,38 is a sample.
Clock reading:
4,53
